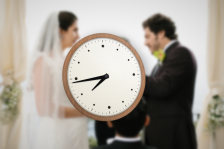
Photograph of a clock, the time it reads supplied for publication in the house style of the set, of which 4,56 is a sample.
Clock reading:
7,44
